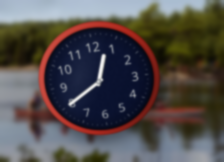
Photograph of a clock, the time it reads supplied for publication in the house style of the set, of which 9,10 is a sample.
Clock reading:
12,40
